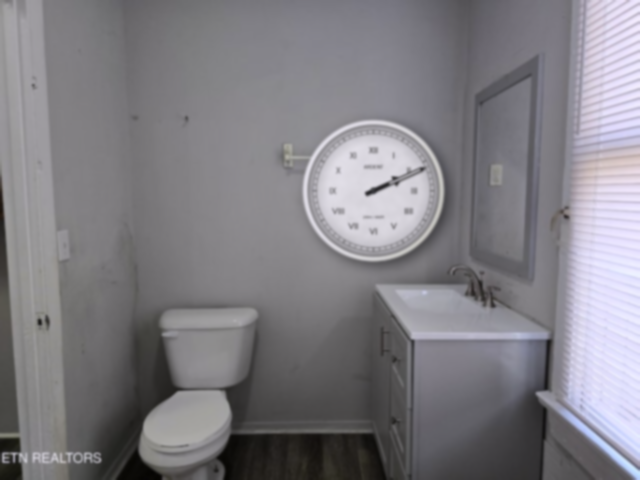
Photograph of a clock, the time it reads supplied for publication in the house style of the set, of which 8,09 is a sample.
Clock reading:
2,11
